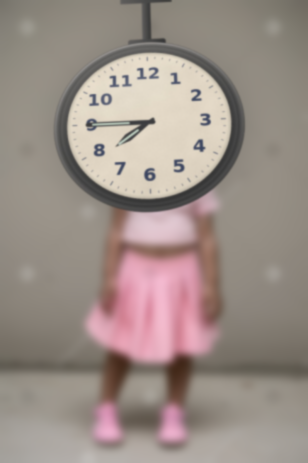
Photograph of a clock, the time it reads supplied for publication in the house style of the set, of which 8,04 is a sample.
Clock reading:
7,45
